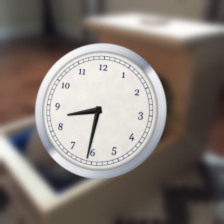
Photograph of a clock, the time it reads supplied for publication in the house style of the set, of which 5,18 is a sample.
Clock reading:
8,31
